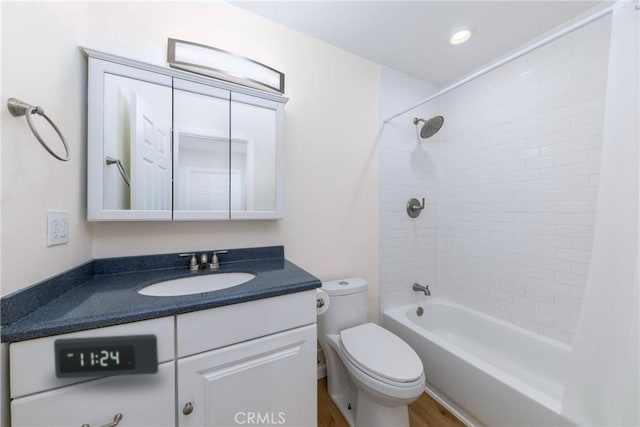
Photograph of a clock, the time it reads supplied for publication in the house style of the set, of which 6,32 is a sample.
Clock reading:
11,24
